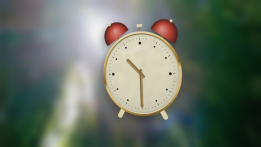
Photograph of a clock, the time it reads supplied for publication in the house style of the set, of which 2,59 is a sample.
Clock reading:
10,30
